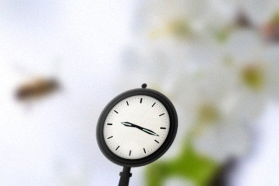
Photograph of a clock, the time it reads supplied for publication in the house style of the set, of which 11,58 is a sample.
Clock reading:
9,18
